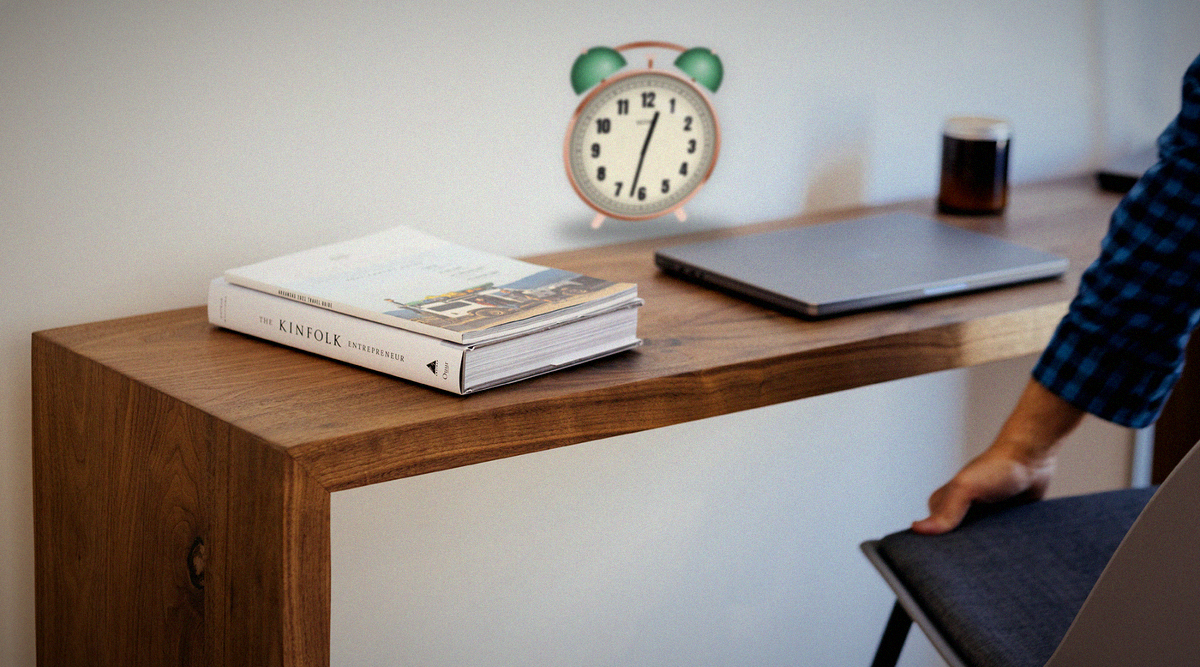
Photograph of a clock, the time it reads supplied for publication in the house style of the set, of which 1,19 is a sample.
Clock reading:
12,32
